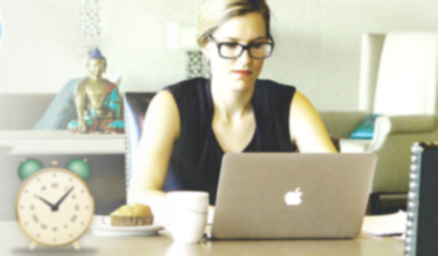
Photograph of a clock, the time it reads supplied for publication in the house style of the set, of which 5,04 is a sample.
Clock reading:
10,07
